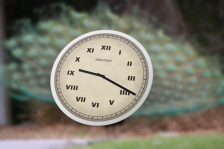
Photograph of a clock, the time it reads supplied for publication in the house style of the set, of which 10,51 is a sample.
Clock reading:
9,19
